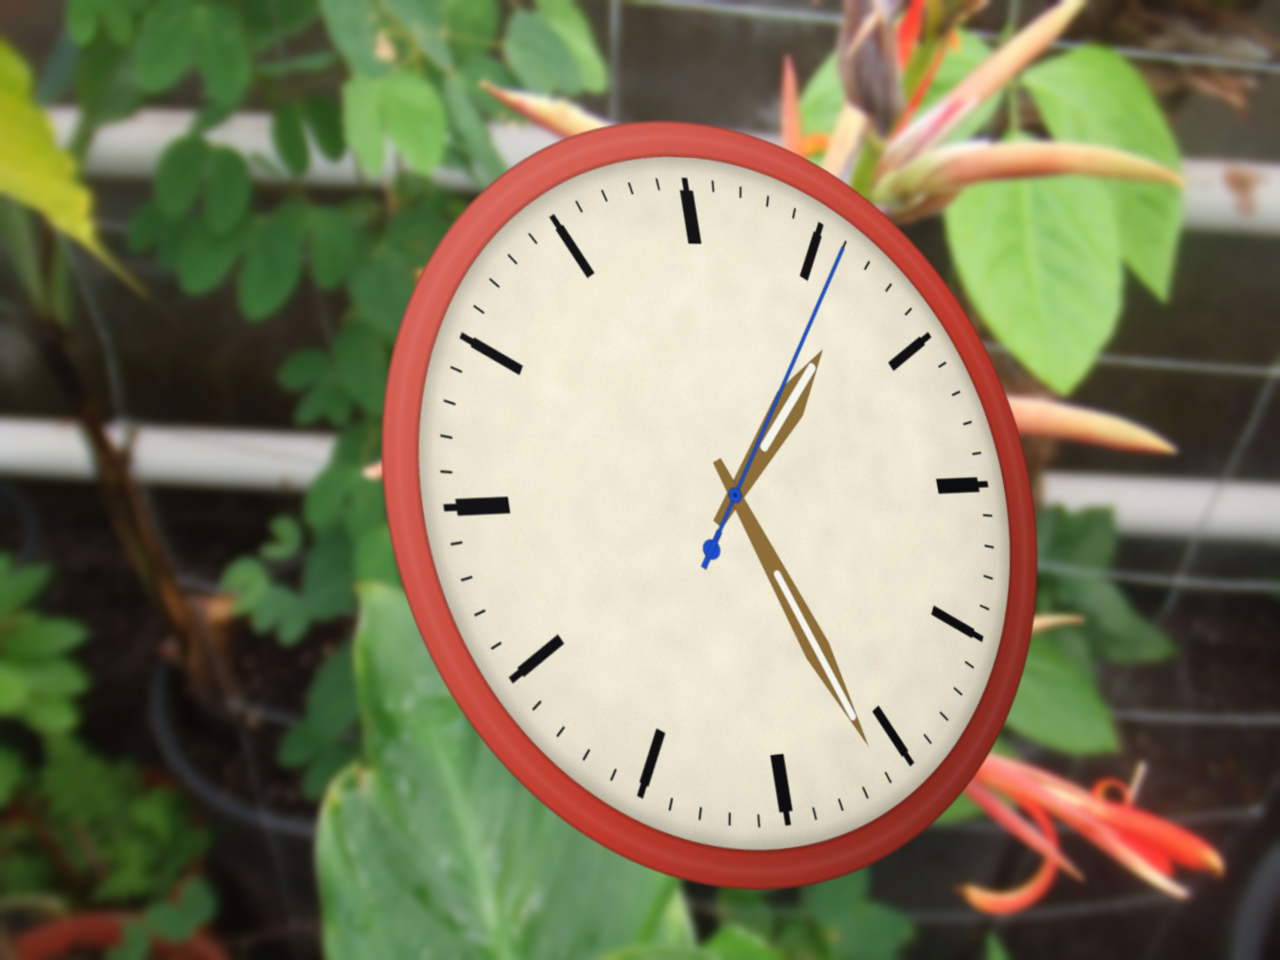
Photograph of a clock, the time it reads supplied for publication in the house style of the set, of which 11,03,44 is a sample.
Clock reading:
1,26,06
